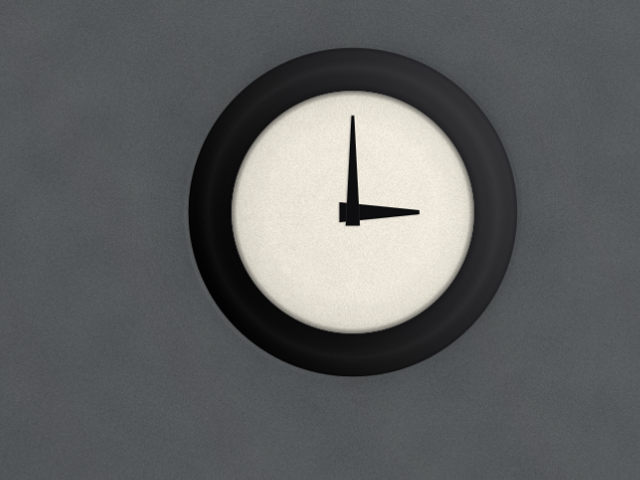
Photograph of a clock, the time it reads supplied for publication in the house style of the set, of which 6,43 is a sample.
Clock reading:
3,00
